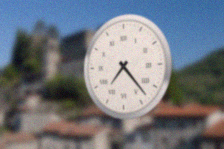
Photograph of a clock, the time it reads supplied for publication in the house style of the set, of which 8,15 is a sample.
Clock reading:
7,23
